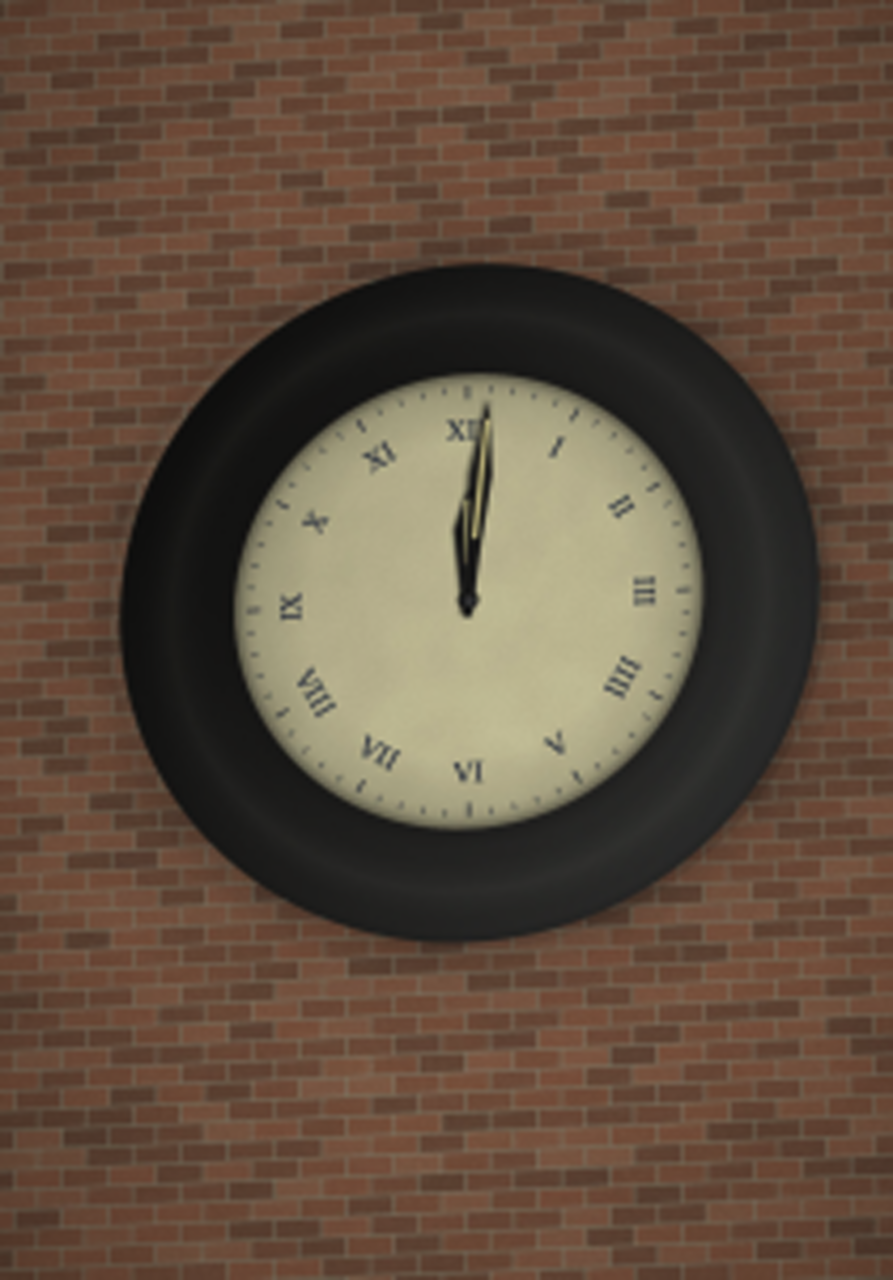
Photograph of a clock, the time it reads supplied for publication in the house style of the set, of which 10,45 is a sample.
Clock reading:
12,01
